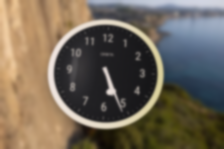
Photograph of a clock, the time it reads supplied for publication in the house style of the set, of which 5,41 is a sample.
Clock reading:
5,26
